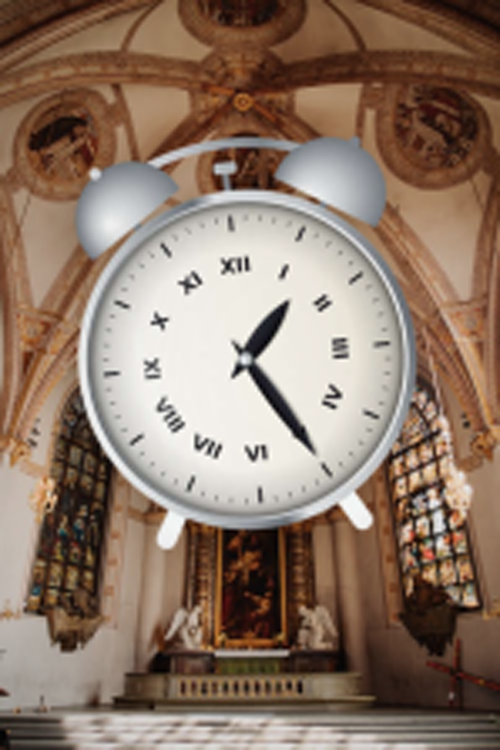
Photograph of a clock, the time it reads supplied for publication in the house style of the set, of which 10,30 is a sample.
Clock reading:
1,25
